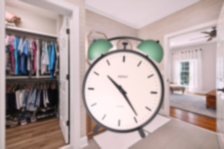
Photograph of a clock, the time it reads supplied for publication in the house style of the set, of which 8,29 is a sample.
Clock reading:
10,24
